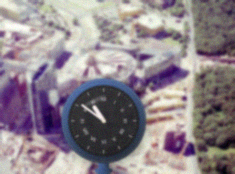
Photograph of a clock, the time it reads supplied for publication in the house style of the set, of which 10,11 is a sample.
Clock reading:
10,51
